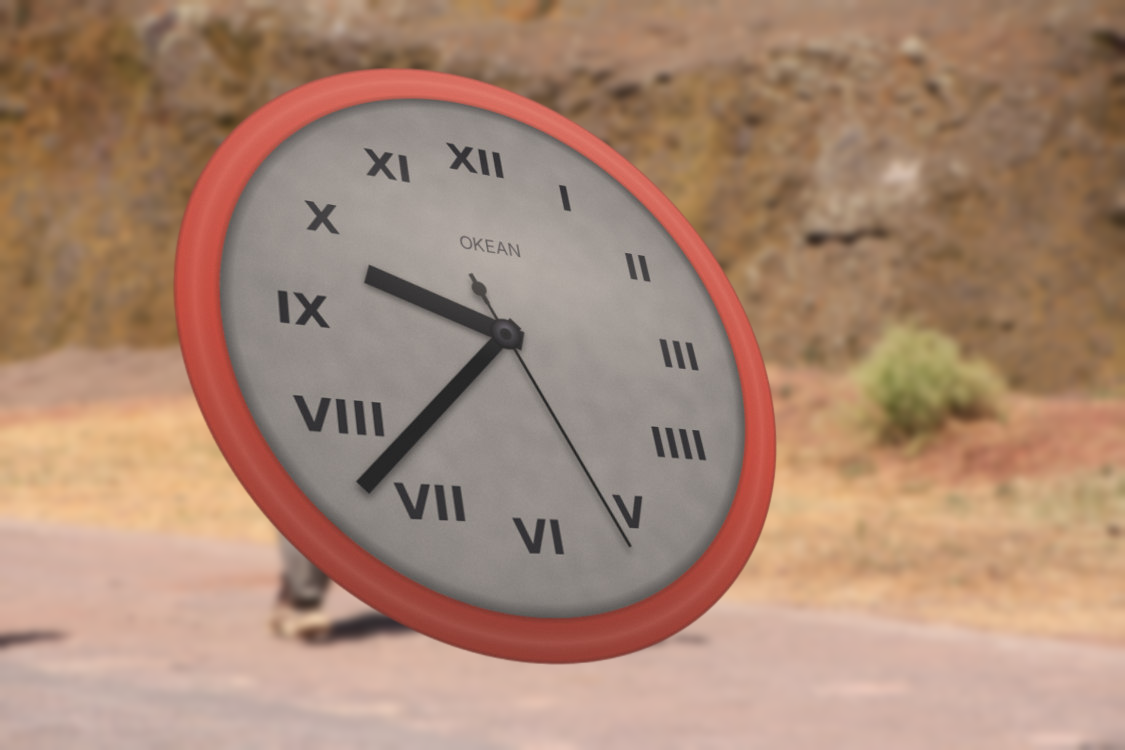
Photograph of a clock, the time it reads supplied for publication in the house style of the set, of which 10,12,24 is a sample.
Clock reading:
9,37,26
